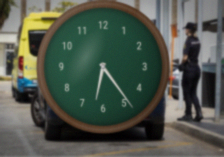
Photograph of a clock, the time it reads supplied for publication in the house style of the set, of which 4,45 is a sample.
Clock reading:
6,24
